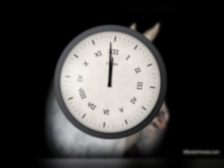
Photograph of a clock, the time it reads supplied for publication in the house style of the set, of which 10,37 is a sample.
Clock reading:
11,59
